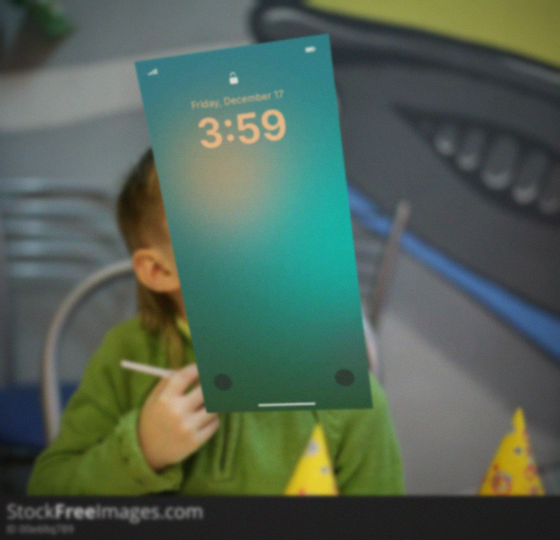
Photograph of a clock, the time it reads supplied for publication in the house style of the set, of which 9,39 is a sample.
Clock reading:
3,59
